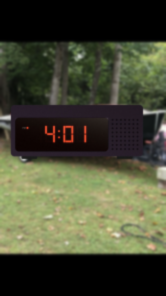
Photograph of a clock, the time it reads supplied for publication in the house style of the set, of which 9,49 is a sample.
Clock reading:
4,01
